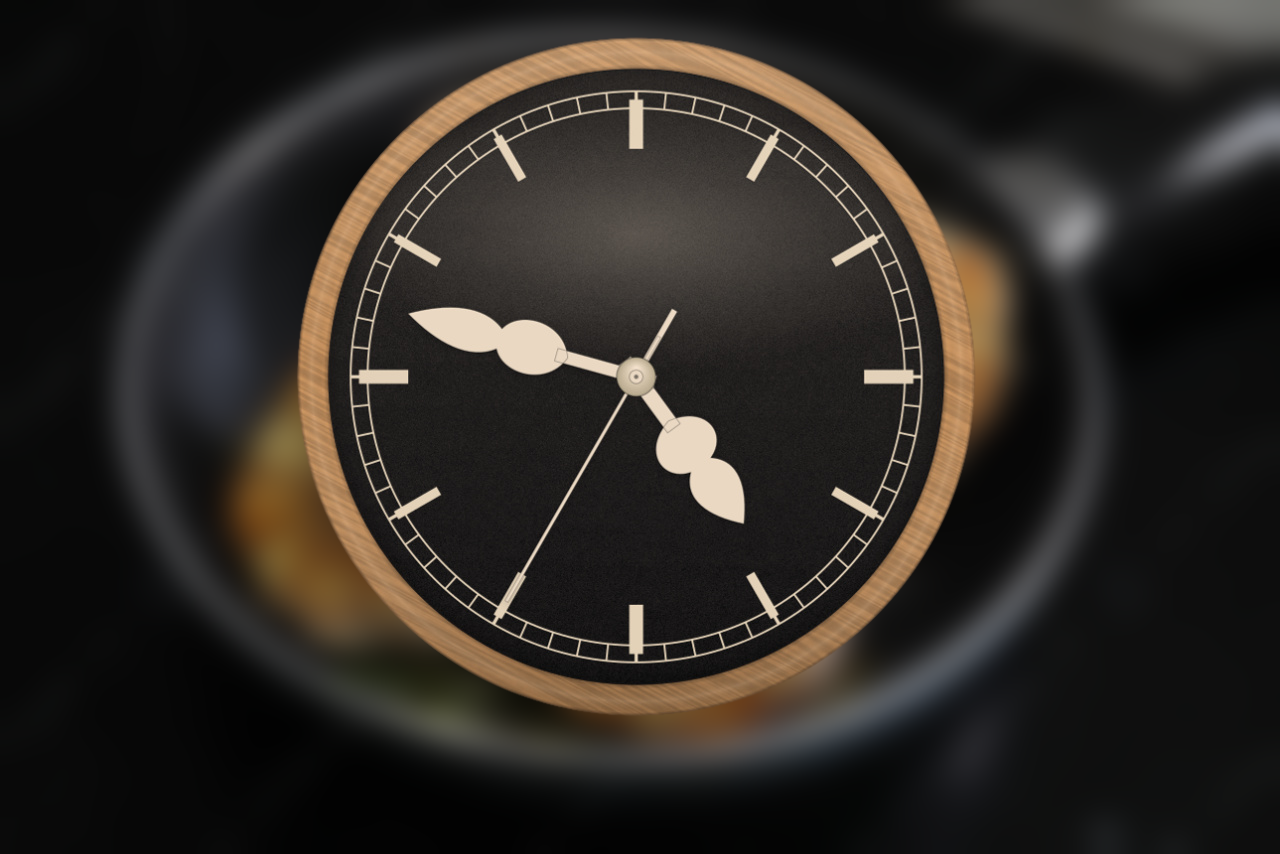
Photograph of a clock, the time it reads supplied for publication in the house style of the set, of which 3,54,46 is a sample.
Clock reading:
4,47,35
